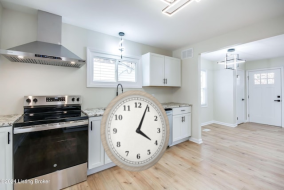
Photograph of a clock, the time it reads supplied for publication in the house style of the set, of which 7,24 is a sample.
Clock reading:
4,04
